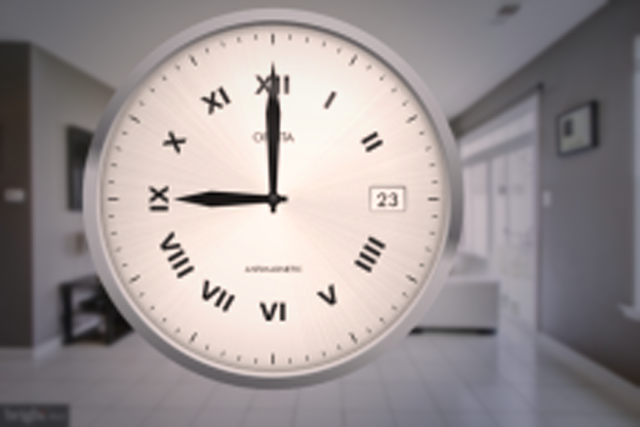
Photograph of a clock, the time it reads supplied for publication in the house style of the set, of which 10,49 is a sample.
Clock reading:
9,00
